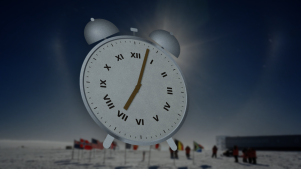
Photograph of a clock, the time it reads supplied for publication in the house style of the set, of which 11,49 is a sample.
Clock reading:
7,03
